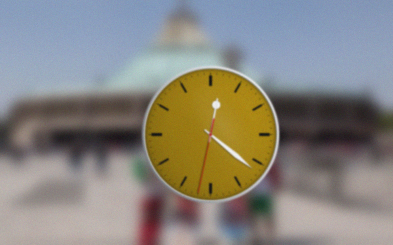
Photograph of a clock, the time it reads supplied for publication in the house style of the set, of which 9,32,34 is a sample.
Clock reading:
12,21,32
